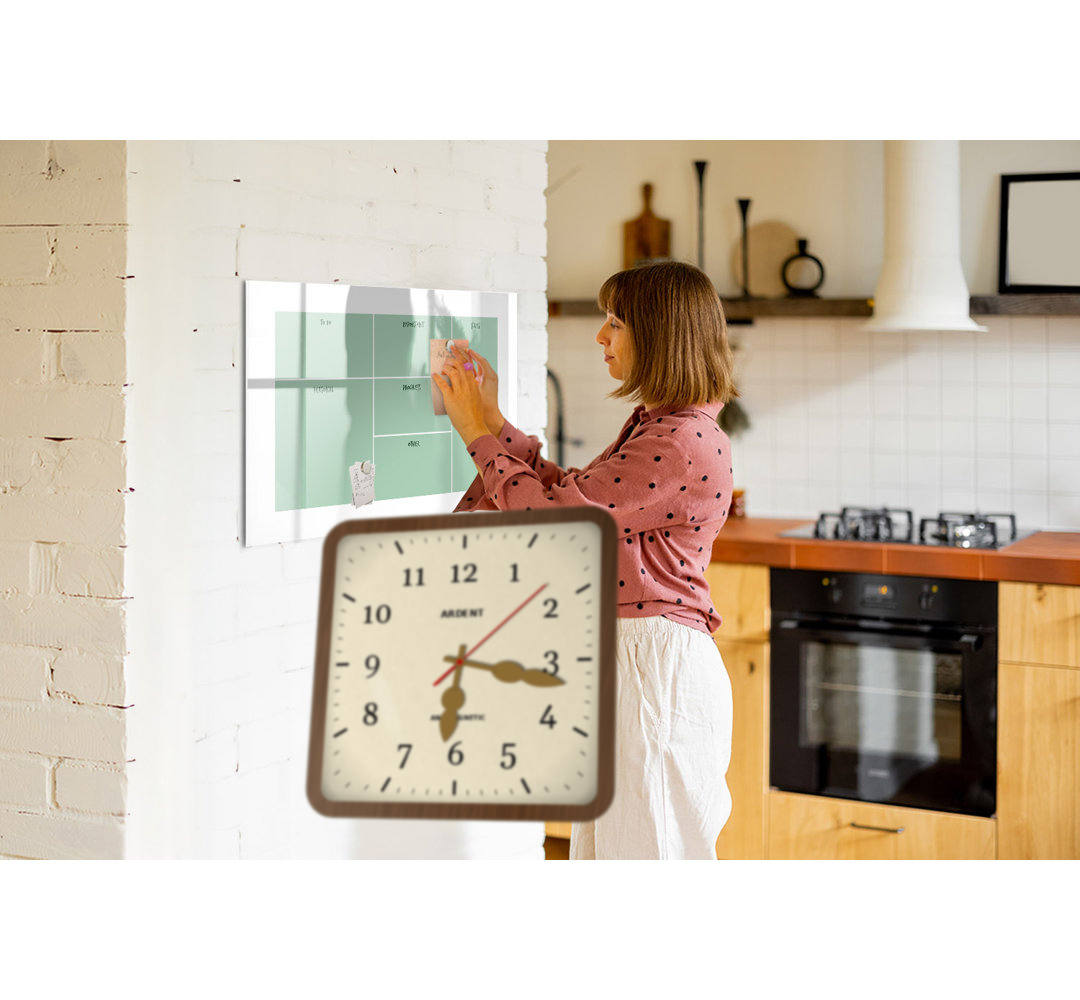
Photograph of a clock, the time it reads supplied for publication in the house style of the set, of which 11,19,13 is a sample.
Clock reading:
6,17,08
